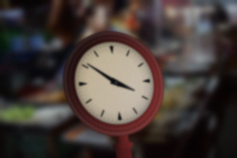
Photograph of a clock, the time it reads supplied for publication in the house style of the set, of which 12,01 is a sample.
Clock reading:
3,51
